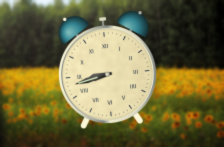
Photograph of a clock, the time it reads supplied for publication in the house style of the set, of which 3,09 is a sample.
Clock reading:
8,43
